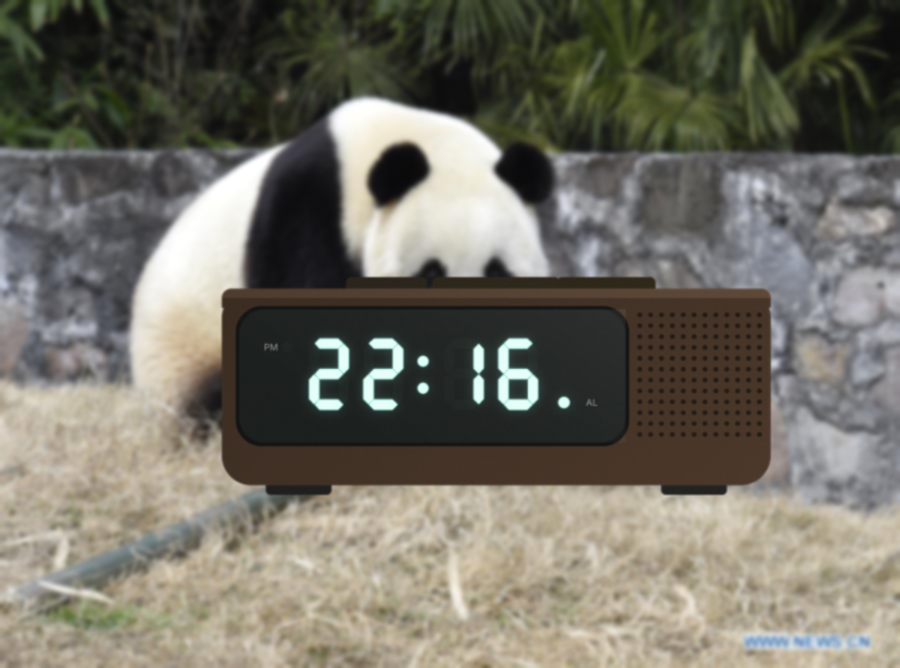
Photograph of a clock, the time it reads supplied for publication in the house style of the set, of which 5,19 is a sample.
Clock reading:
22,16
